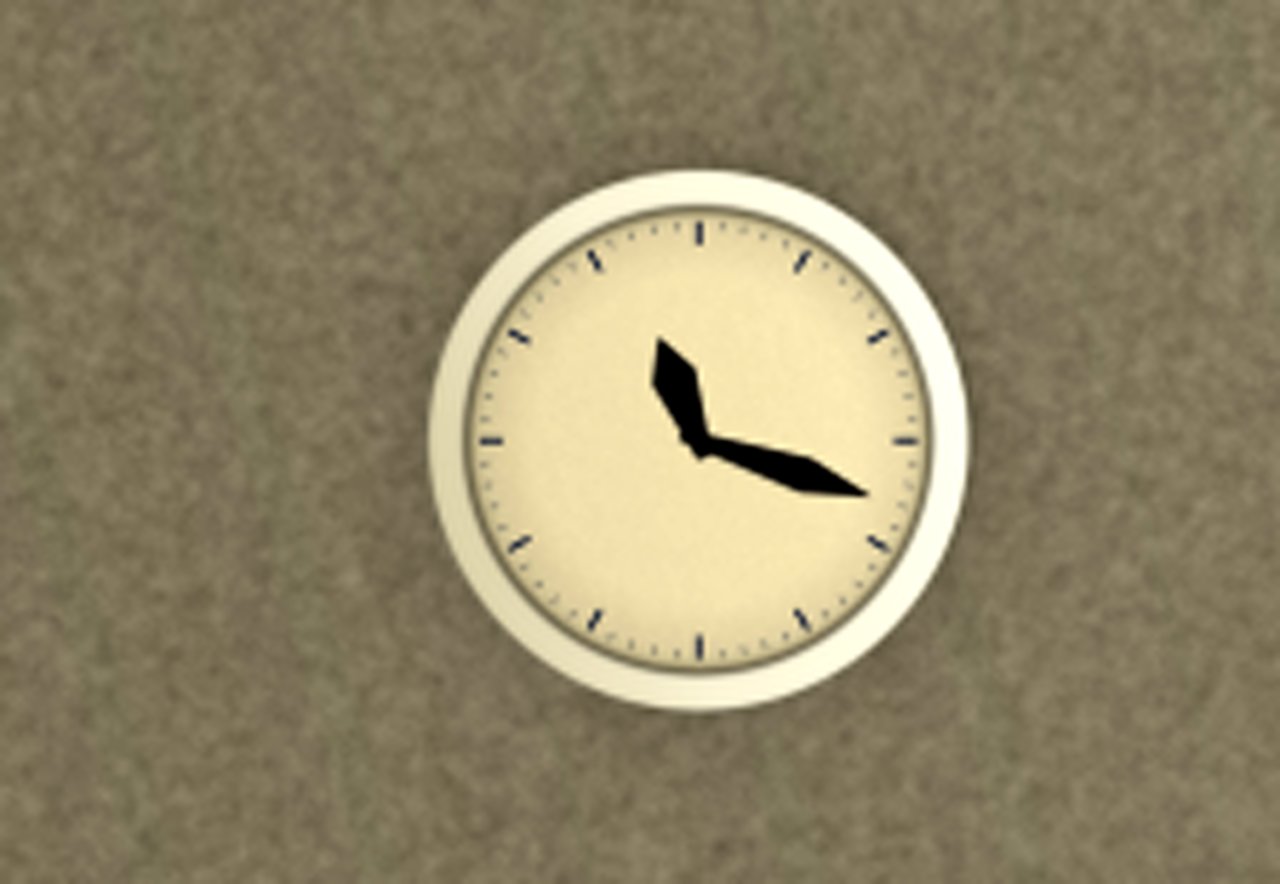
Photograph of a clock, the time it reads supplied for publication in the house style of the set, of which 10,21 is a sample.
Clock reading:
11,18
